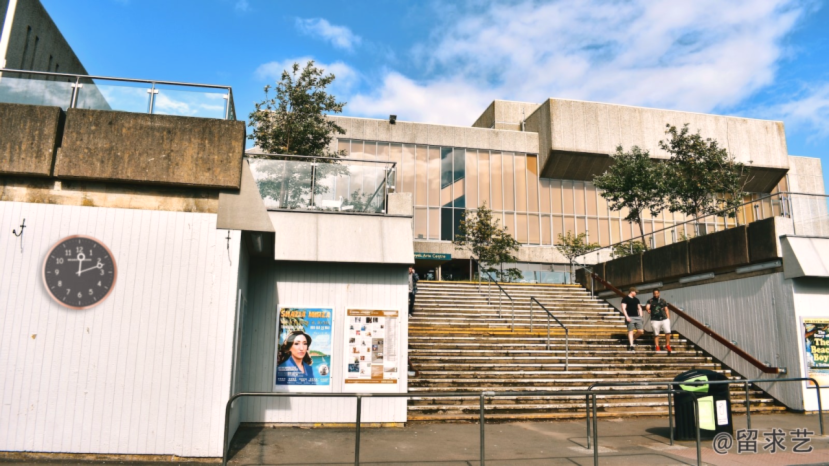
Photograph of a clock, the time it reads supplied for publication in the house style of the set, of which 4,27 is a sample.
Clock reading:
12,12
